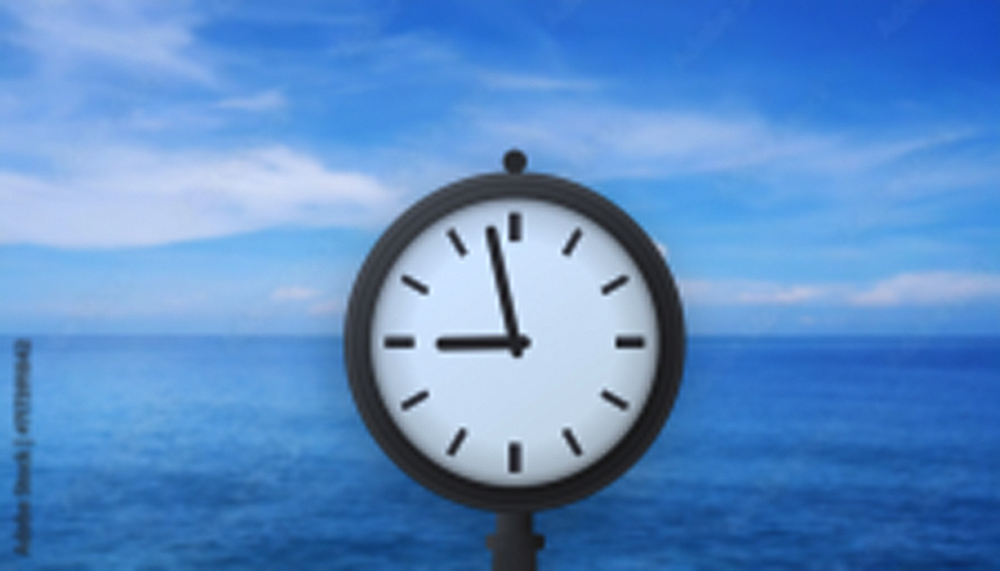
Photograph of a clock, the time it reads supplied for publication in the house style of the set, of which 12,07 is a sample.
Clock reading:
8,58
